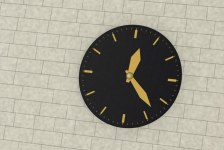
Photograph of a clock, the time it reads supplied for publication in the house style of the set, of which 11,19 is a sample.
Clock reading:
12,23
